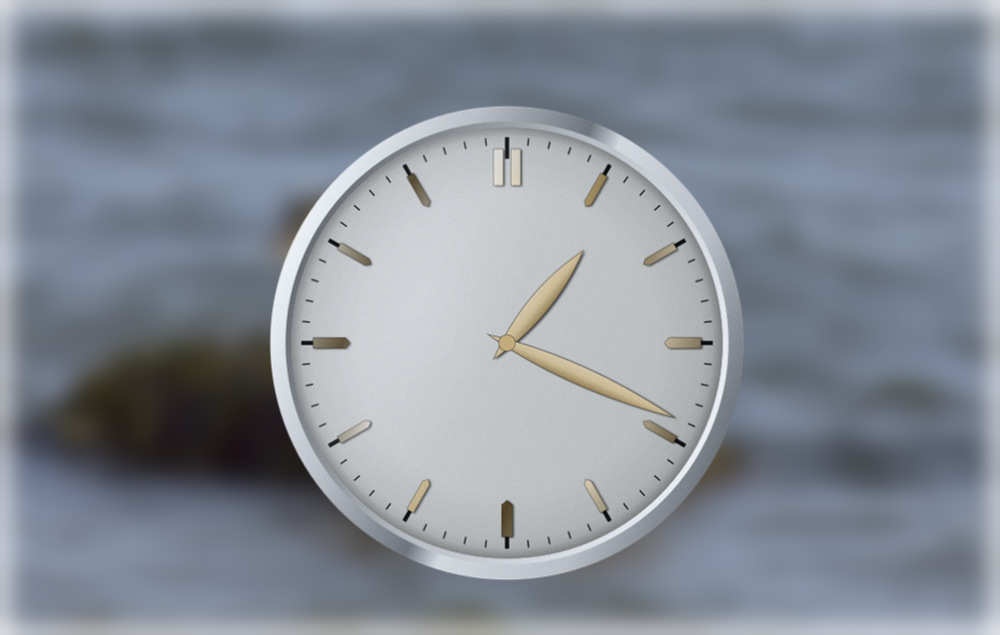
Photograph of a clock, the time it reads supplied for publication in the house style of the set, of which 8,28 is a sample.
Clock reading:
1,19
